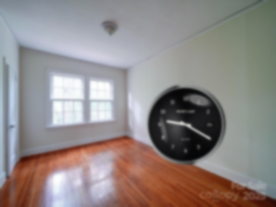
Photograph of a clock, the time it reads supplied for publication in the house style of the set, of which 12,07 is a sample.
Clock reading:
9,20
